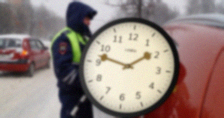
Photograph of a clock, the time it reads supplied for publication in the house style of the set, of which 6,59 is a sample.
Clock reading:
1,47
